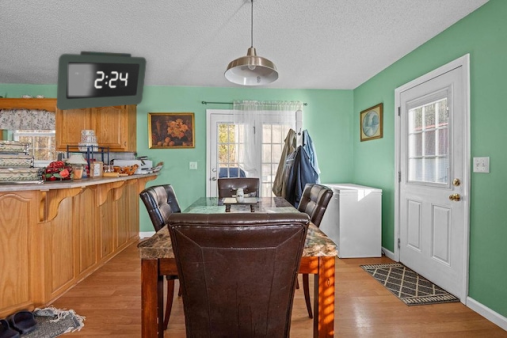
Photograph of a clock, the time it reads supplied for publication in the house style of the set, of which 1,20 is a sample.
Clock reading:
2,24
